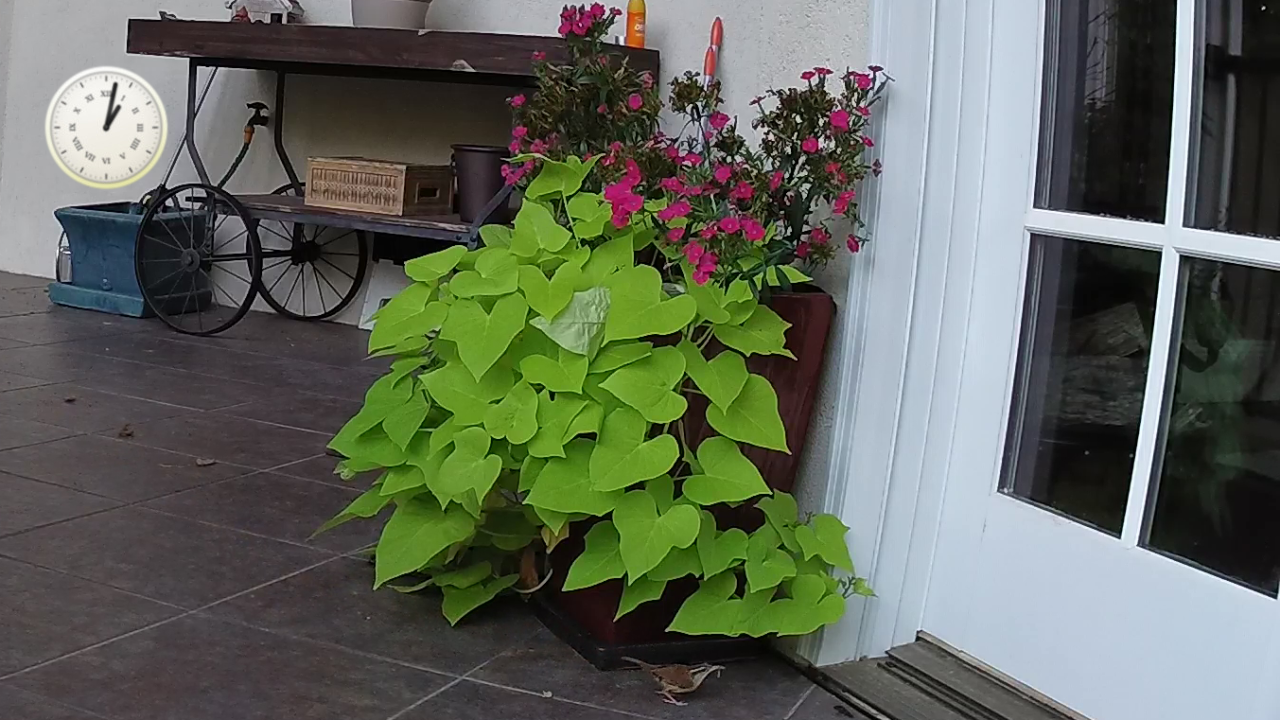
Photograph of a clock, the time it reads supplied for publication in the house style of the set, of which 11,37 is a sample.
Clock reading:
1,02
